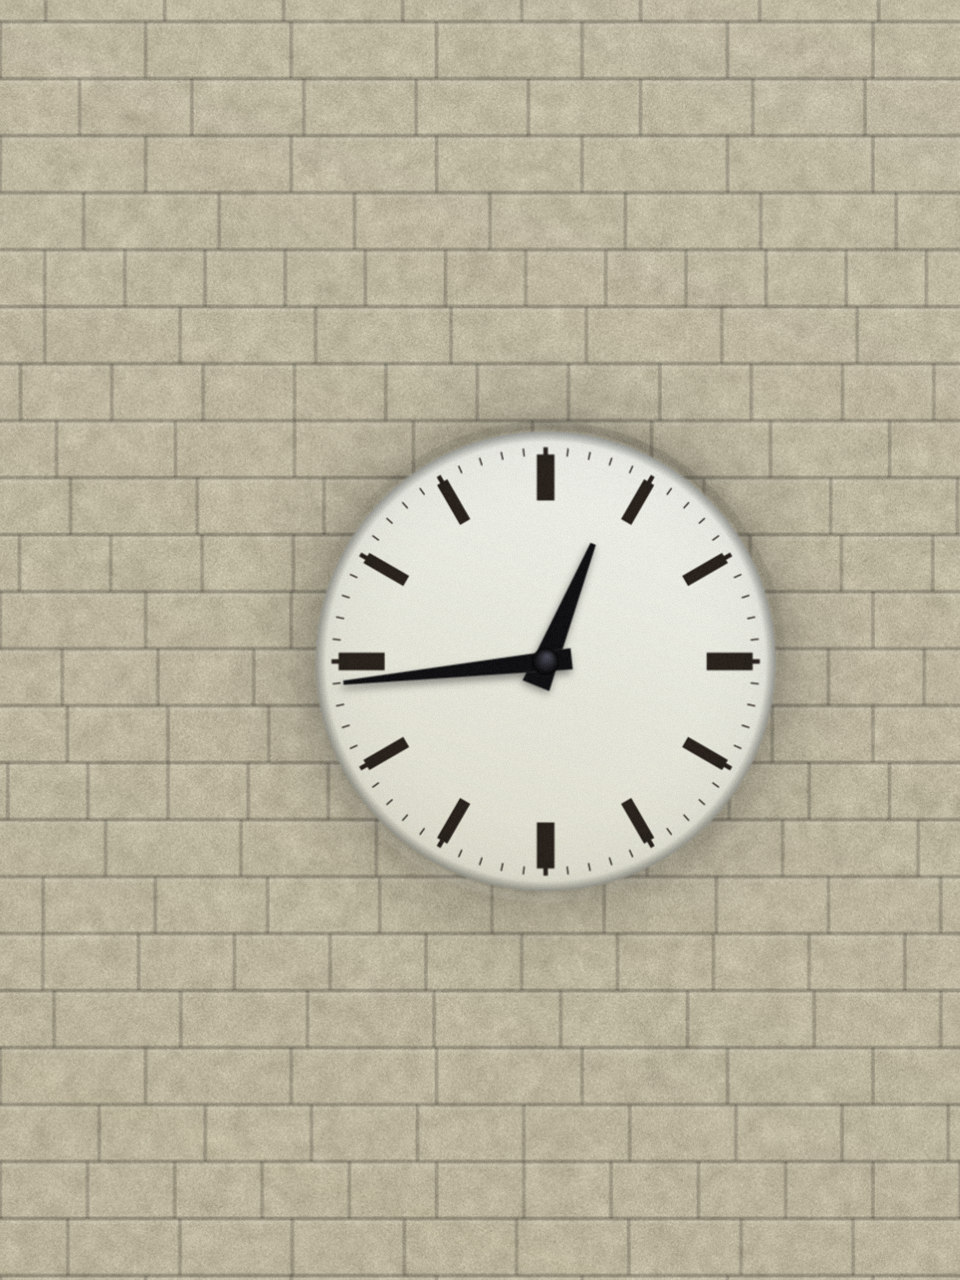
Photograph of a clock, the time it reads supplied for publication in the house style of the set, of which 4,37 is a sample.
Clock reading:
12,44
